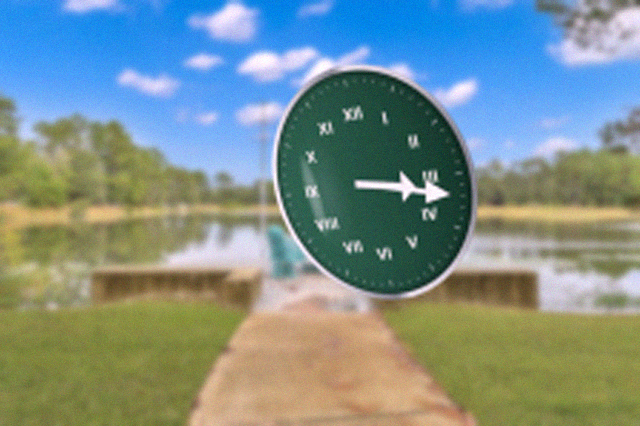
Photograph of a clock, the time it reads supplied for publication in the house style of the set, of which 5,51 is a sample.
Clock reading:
3,17
